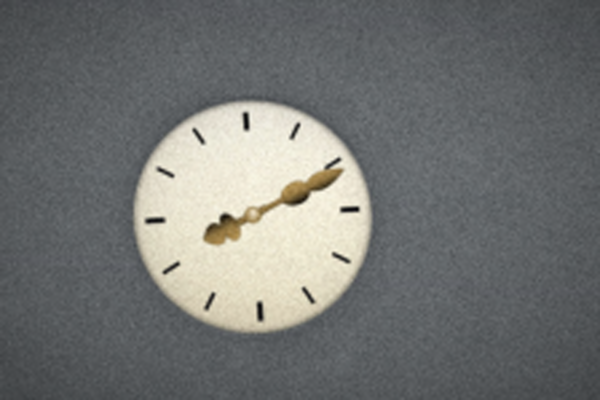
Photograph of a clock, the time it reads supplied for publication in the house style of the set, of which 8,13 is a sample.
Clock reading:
8,11
